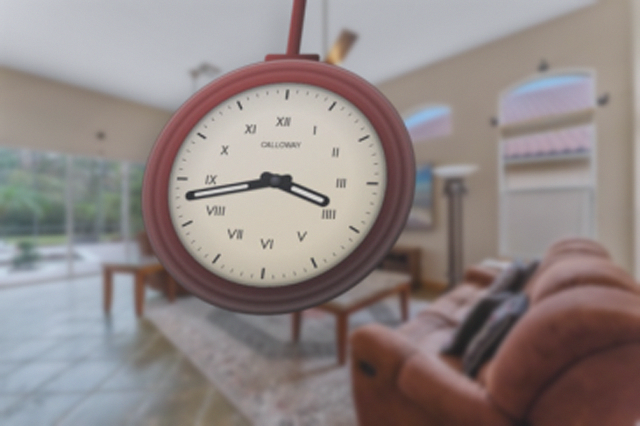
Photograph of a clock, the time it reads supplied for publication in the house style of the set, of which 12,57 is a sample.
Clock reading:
3,43
